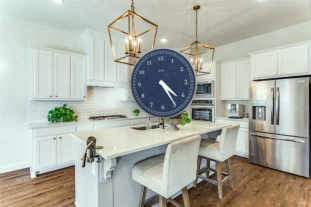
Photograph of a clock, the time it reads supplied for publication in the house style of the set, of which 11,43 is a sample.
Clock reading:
4,25
